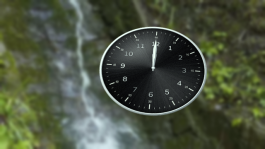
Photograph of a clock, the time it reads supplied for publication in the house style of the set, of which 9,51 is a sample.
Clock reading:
12,00
